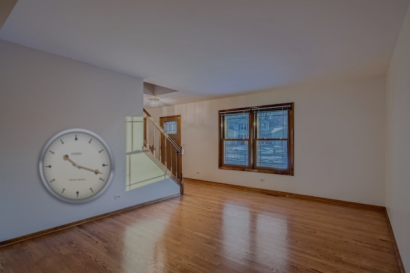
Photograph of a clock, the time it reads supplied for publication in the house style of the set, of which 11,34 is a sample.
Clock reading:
10,18
